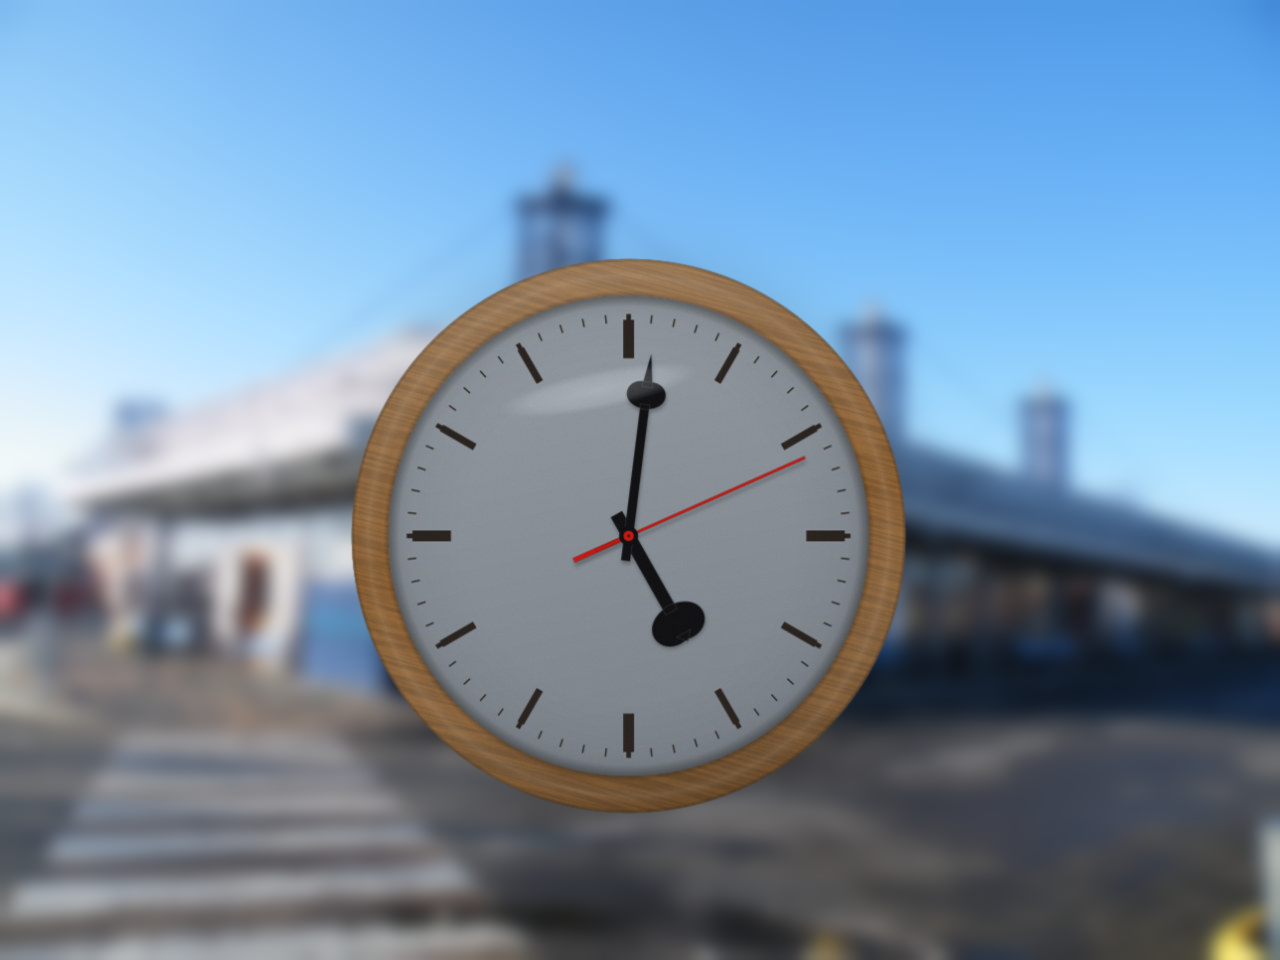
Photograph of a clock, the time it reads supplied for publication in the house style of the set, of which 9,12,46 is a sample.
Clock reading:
5,01,11
